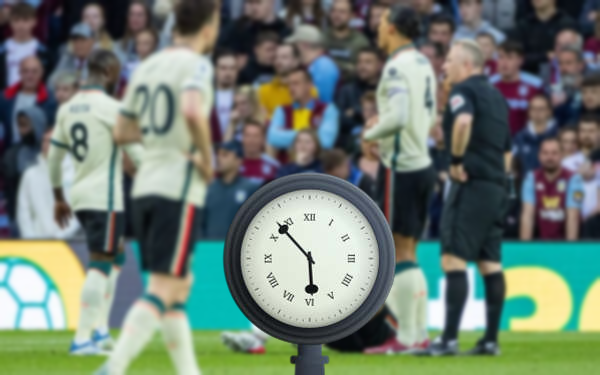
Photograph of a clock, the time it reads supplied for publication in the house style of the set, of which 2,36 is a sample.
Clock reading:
5,53
